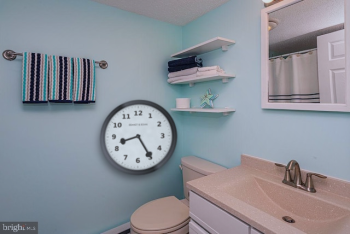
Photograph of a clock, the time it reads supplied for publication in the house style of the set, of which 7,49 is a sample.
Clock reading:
8,25
